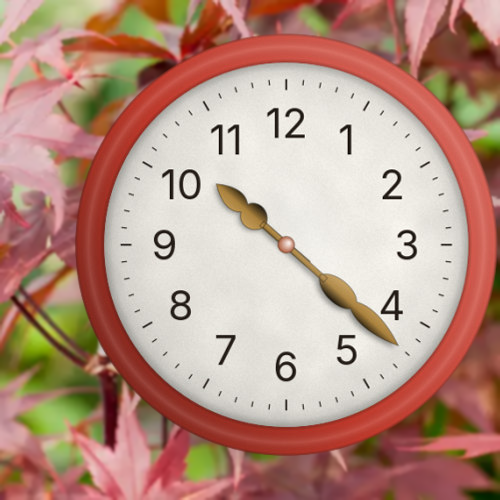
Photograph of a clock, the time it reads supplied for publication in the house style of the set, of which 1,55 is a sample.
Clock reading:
10,22
